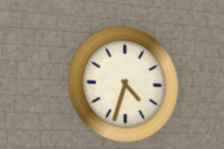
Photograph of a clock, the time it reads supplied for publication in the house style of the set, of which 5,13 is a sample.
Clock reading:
4,33
